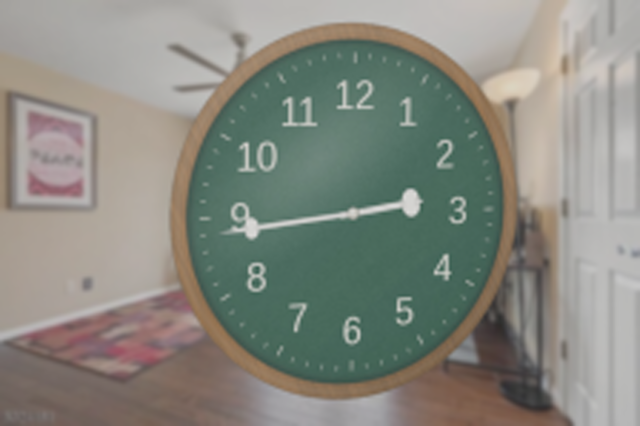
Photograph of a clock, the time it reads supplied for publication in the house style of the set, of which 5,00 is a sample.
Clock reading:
2,44
